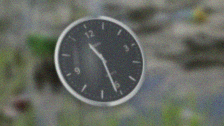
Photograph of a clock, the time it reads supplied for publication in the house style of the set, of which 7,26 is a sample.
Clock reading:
11,31
